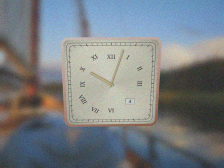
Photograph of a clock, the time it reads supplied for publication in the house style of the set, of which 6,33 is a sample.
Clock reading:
10,03
